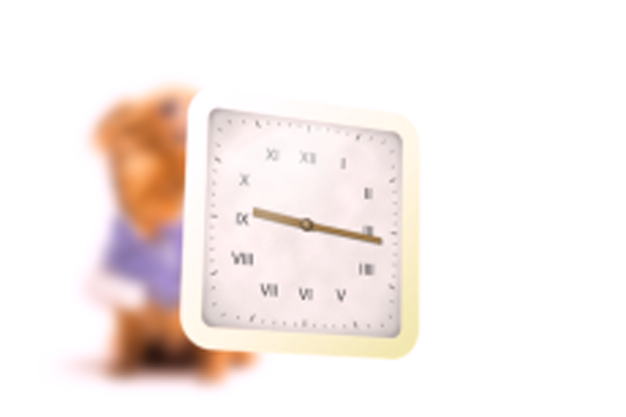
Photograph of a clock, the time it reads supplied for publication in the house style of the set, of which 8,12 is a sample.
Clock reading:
9,16
